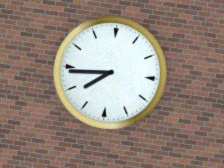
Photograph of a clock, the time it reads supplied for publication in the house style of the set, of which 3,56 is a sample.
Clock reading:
7,44
